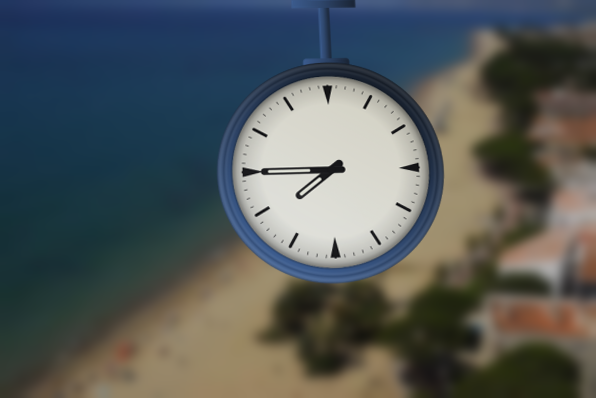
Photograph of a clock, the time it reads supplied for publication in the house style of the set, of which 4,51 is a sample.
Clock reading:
7,45
